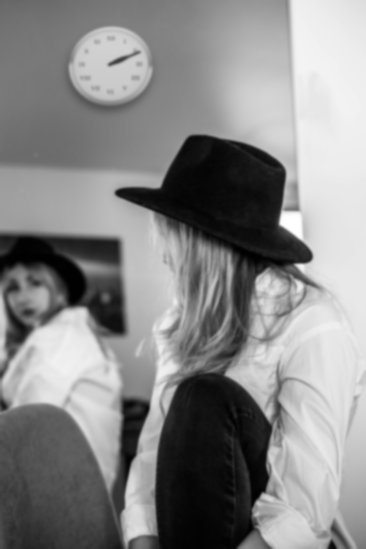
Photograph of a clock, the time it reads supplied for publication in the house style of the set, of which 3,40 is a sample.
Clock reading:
2,11
